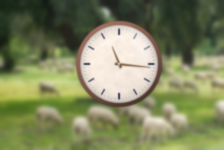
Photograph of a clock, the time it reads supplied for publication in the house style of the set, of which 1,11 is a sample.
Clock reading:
11,16
